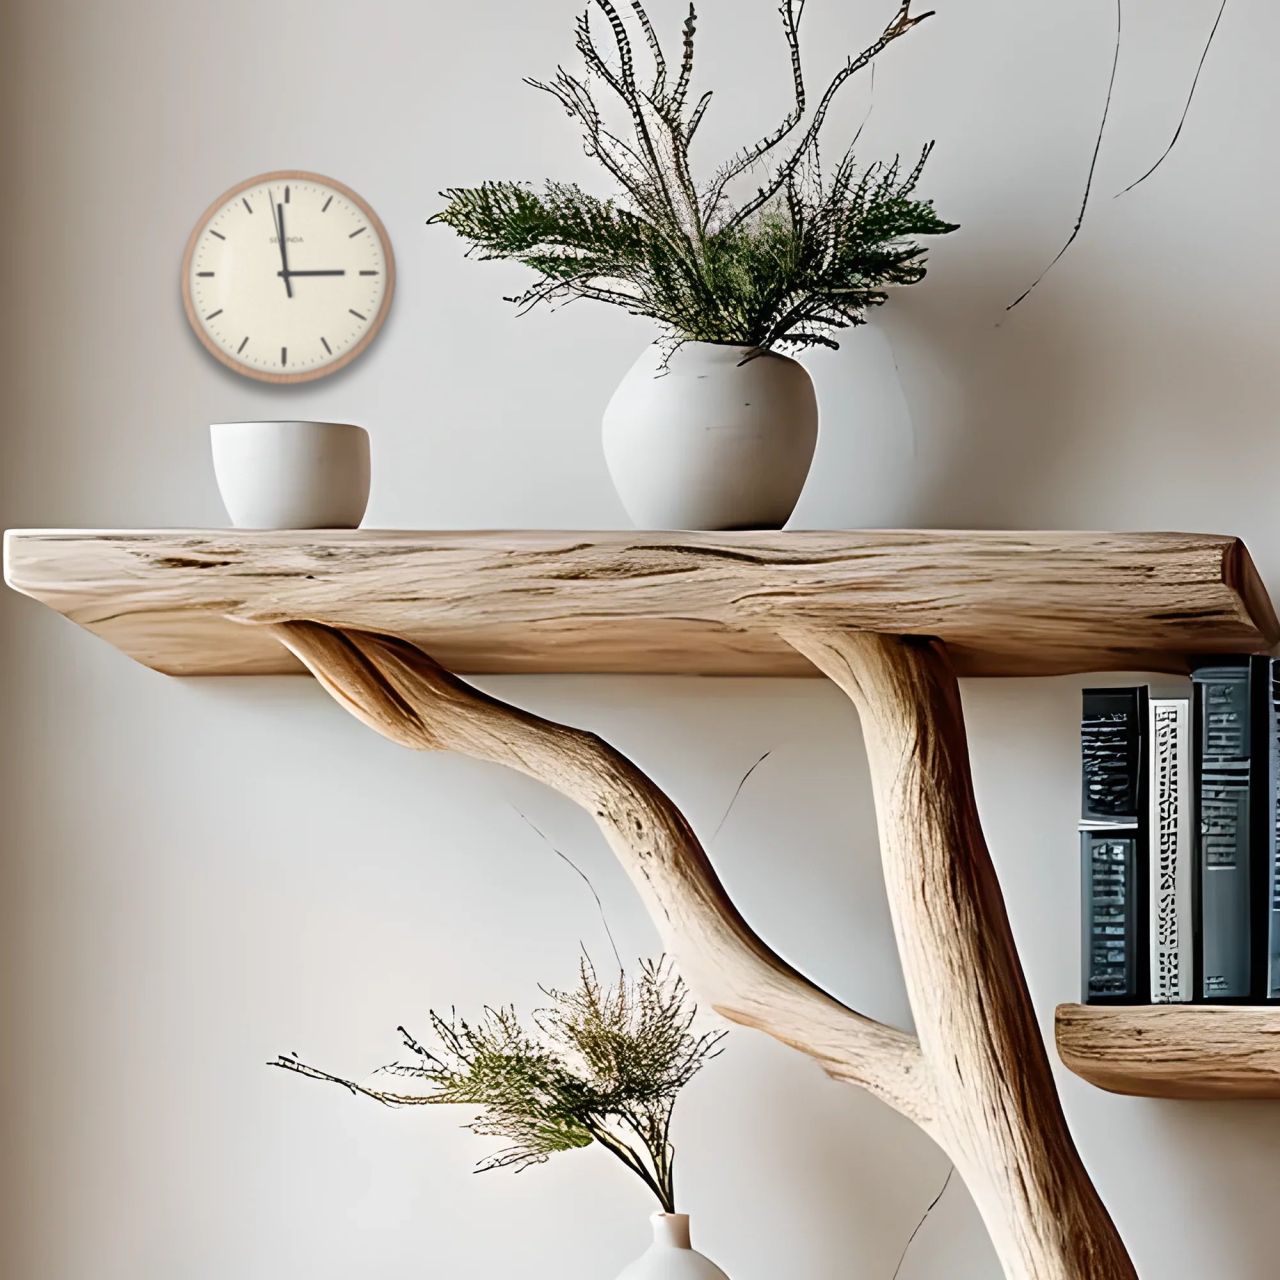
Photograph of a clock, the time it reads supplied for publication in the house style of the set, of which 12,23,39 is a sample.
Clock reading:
2,58,58
